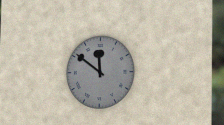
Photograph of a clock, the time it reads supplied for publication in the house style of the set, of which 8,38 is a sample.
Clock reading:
11,51
